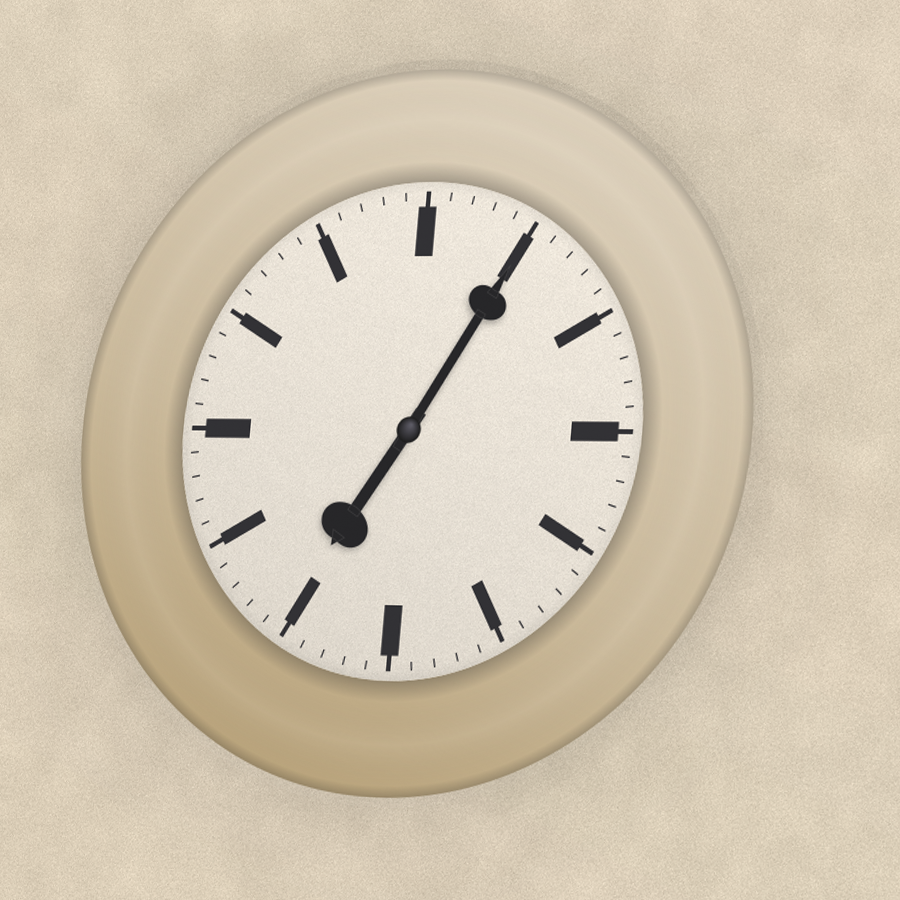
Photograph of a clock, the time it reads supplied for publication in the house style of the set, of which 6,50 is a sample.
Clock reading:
7,05
